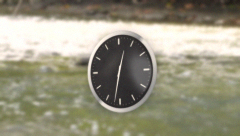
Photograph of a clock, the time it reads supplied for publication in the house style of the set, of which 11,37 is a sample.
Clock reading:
12,32
